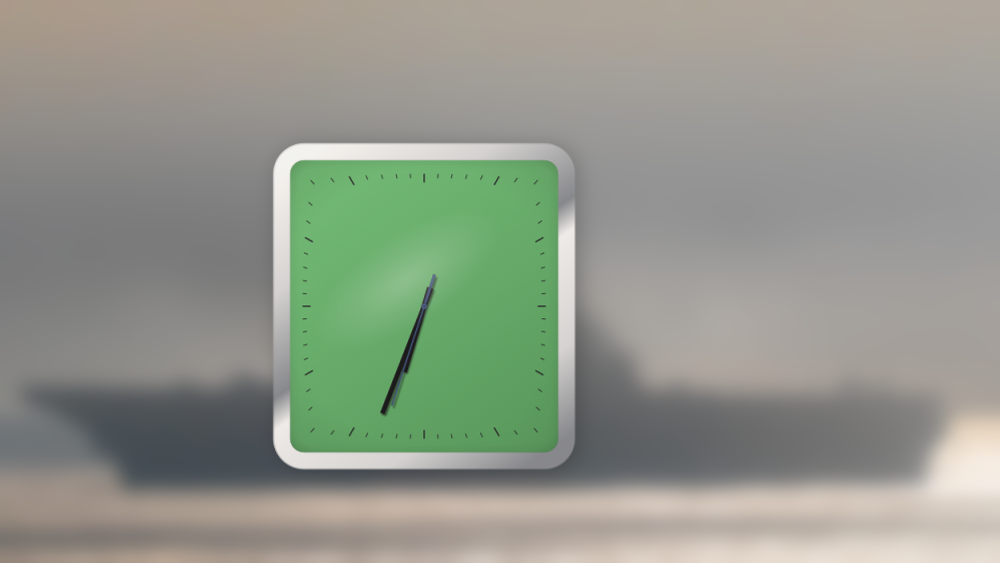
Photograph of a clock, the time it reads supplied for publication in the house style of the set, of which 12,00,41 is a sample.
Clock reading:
6,33,33
